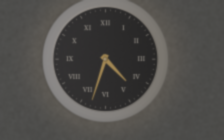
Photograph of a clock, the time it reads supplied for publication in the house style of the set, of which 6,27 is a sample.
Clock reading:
4,33
